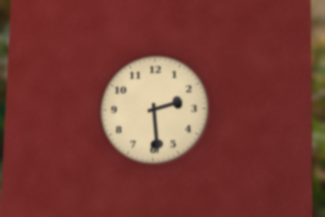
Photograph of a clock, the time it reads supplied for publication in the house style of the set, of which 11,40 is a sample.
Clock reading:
2,29
